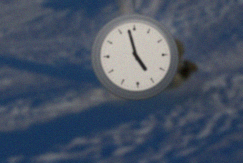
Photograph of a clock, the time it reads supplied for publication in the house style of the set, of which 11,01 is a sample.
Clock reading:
4,58
